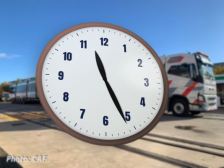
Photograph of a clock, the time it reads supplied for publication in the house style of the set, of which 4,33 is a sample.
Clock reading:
11,26
